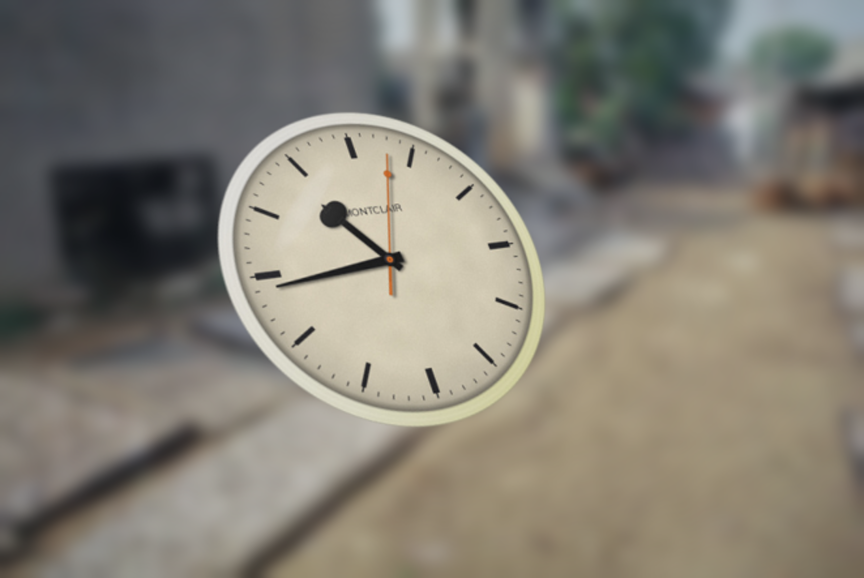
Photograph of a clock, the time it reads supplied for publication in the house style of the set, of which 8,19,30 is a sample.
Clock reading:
10,44,03
